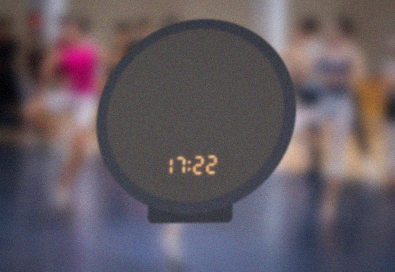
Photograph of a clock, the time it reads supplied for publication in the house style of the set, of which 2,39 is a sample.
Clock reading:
17,22
